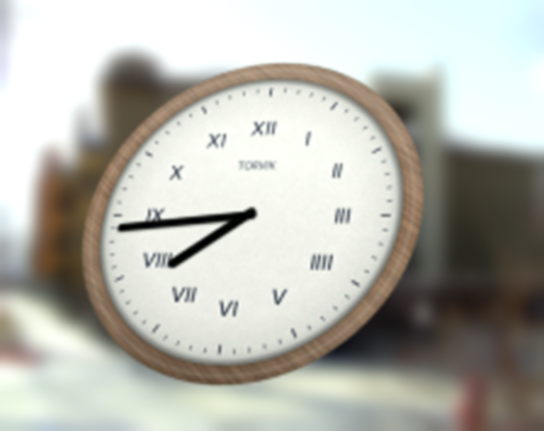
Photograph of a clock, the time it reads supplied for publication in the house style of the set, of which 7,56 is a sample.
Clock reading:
7,44
